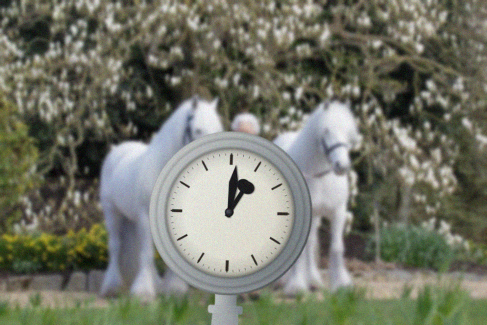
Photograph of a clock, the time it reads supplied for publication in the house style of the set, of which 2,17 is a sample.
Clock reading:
1,01
